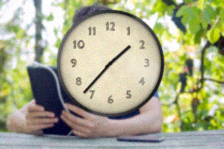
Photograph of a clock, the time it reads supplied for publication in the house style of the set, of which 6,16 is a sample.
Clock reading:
1,37
